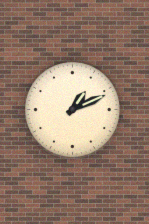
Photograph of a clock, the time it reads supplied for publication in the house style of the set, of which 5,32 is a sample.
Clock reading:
1,11
